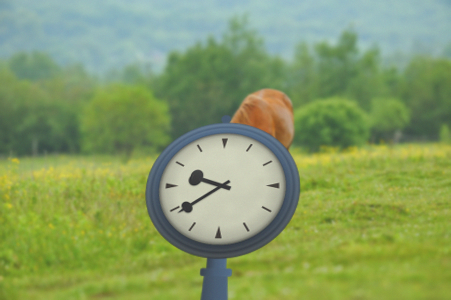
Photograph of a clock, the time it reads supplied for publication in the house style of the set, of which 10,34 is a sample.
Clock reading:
9,39
